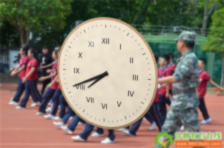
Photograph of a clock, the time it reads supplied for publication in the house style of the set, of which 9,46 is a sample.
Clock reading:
7,41
